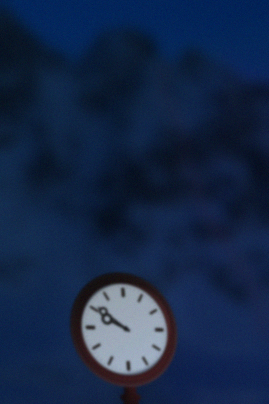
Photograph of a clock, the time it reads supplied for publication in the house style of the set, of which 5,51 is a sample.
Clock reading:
9,51
